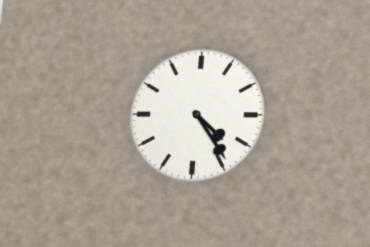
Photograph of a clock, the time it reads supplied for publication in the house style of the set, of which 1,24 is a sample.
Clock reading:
4,24
